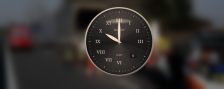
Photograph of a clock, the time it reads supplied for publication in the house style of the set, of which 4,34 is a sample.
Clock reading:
10,00
